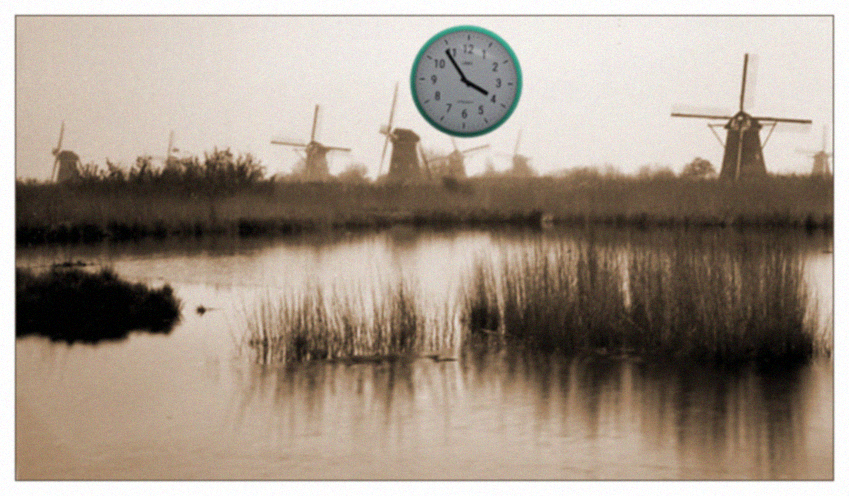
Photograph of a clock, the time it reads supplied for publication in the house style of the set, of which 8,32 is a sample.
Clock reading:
3,54
